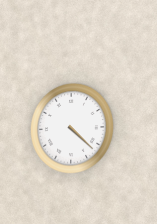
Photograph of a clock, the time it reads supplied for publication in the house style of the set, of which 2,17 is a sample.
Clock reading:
4,22
